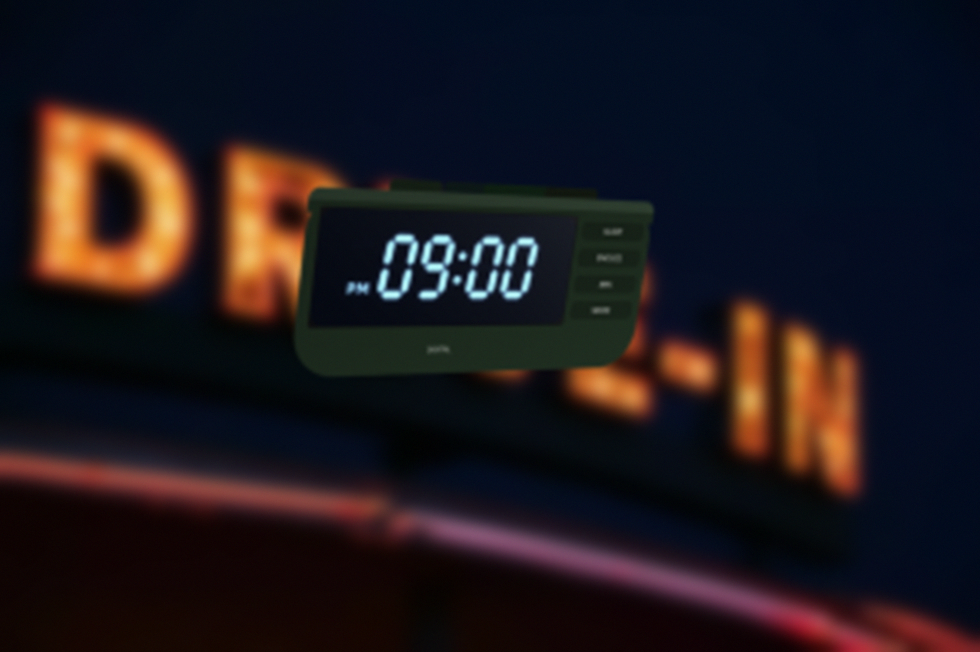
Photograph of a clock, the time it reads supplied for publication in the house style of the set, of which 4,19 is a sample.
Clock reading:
9,00
